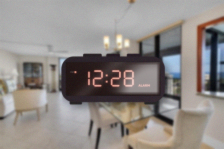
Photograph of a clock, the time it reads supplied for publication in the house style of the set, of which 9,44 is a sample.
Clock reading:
12,28
